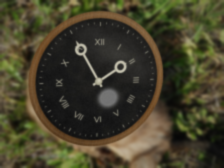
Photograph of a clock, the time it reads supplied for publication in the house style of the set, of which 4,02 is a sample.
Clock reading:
1,55
